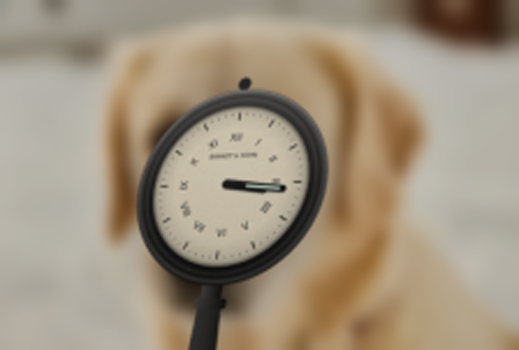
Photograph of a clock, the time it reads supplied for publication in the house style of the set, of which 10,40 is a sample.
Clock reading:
3,16
